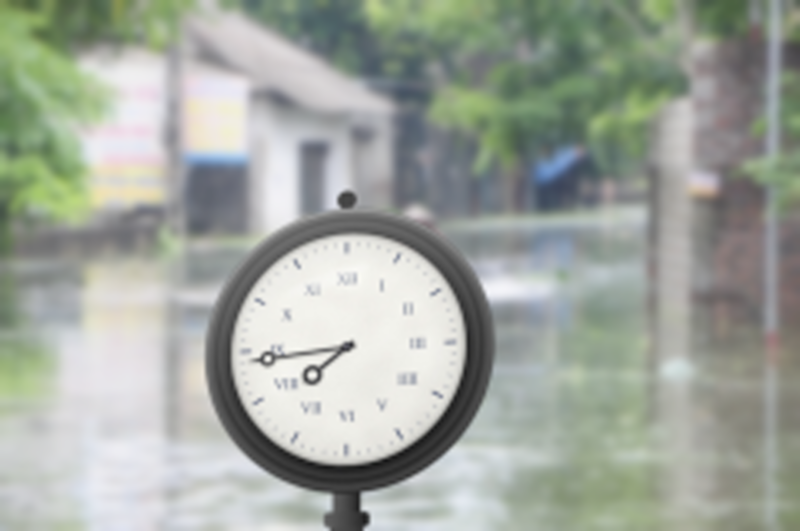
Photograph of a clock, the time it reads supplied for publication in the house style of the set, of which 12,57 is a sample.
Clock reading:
7,44
